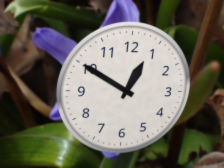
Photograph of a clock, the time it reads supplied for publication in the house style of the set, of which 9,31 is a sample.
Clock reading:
12,50
